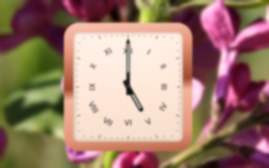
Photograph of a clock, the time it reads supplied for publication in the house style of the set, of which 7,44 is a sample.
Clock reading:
5,00
